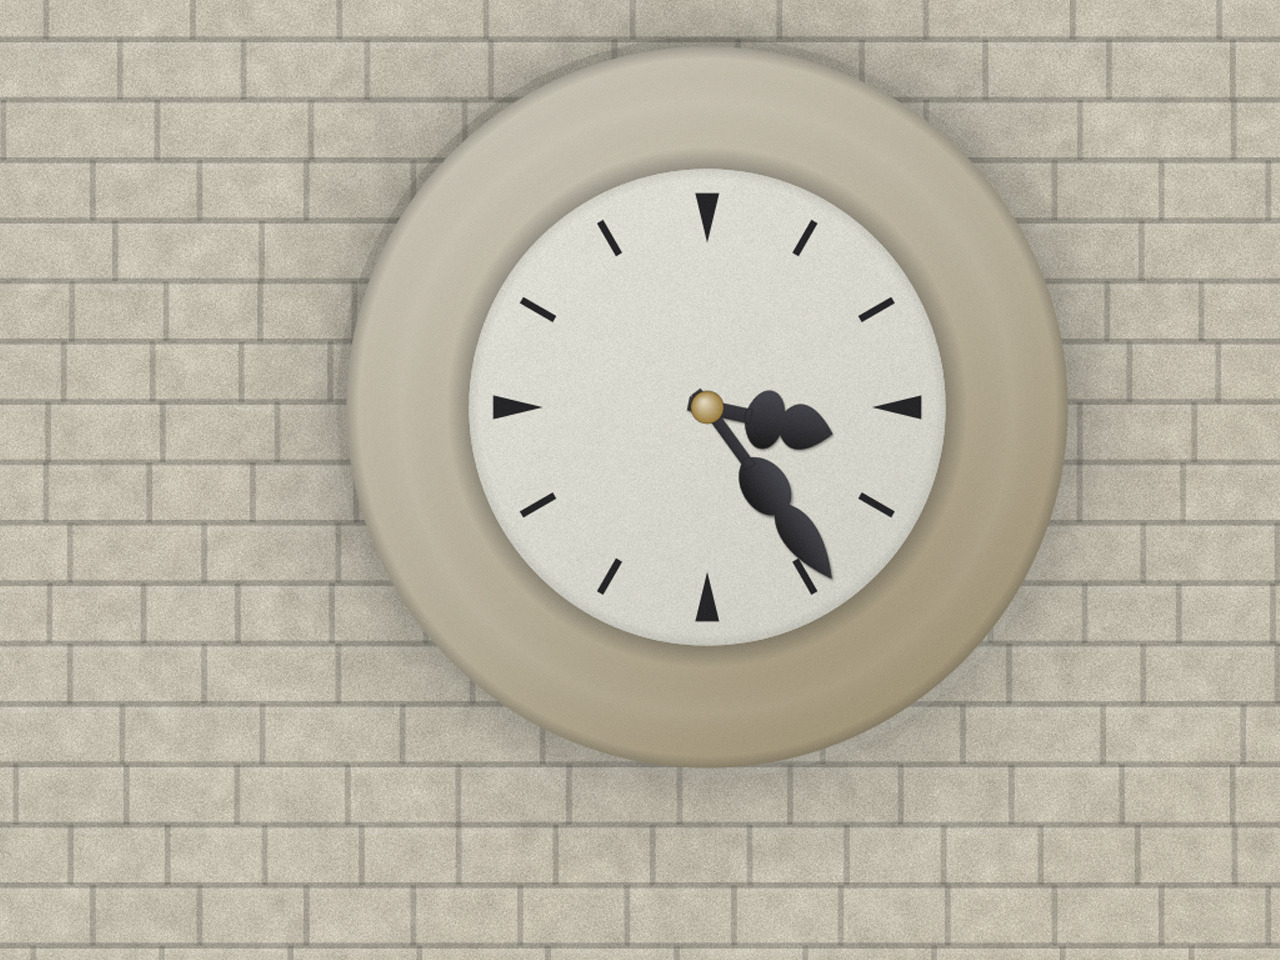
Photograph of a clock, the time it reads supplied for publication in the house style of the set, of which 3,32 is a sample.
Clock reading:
3,24
